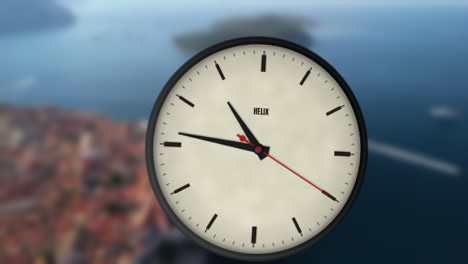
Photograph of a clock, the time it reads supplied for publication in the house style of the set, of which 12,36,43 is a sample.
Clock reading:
10,46,20
